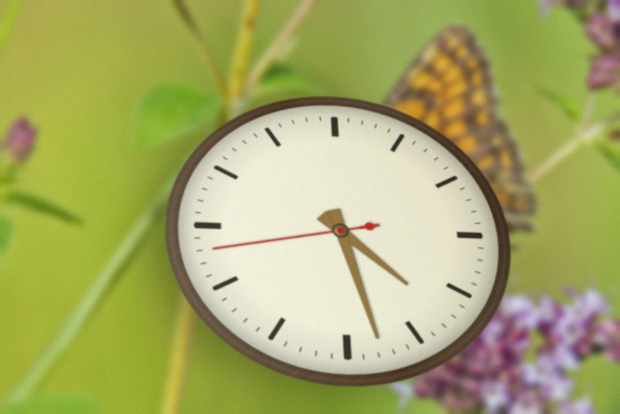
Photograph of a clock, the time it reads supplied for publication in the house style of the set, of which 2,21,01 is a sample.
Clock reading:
4,27,43
